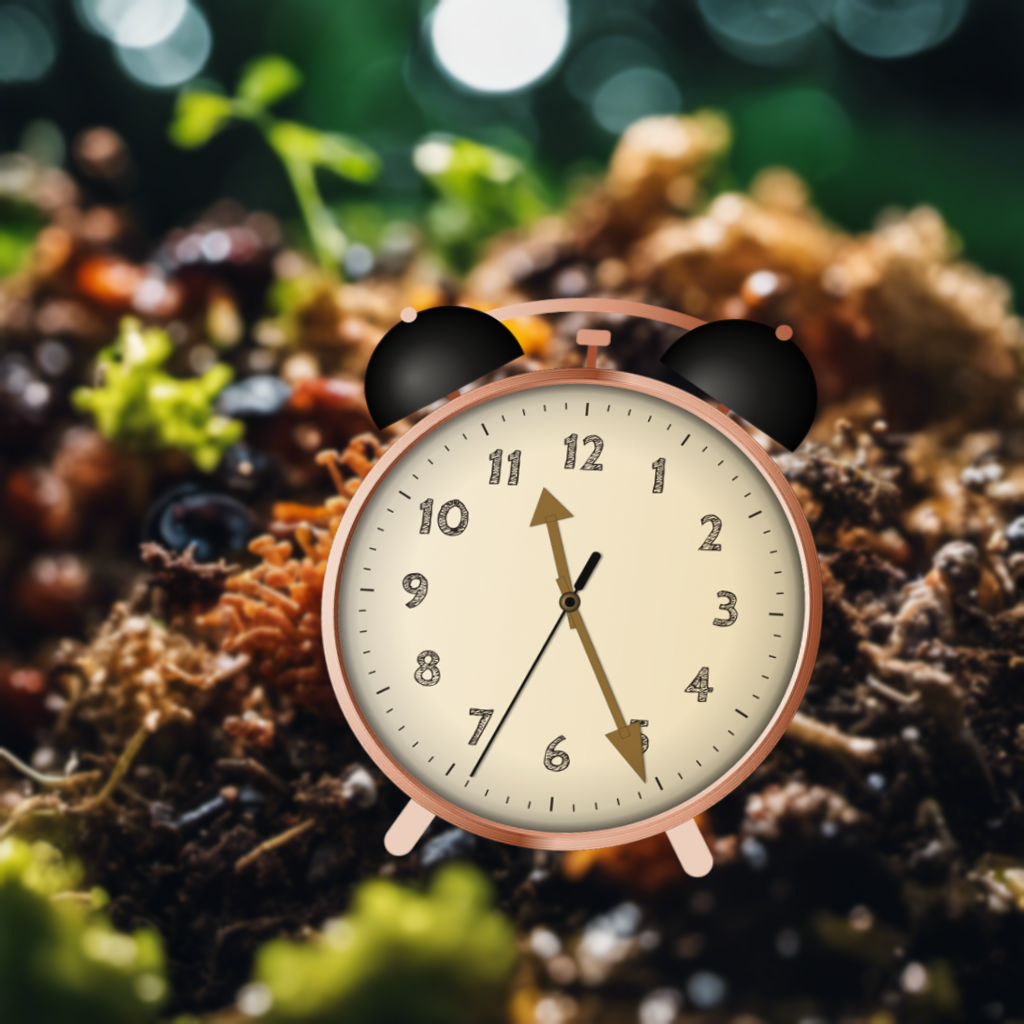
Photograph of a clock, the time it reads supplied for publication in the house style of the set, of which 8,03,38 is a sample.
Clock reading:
11,25,34
